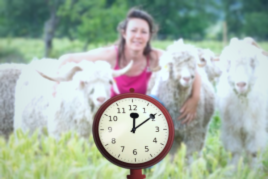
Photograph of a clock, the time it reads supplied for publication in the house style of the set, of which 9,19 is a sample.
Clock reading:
12,09
